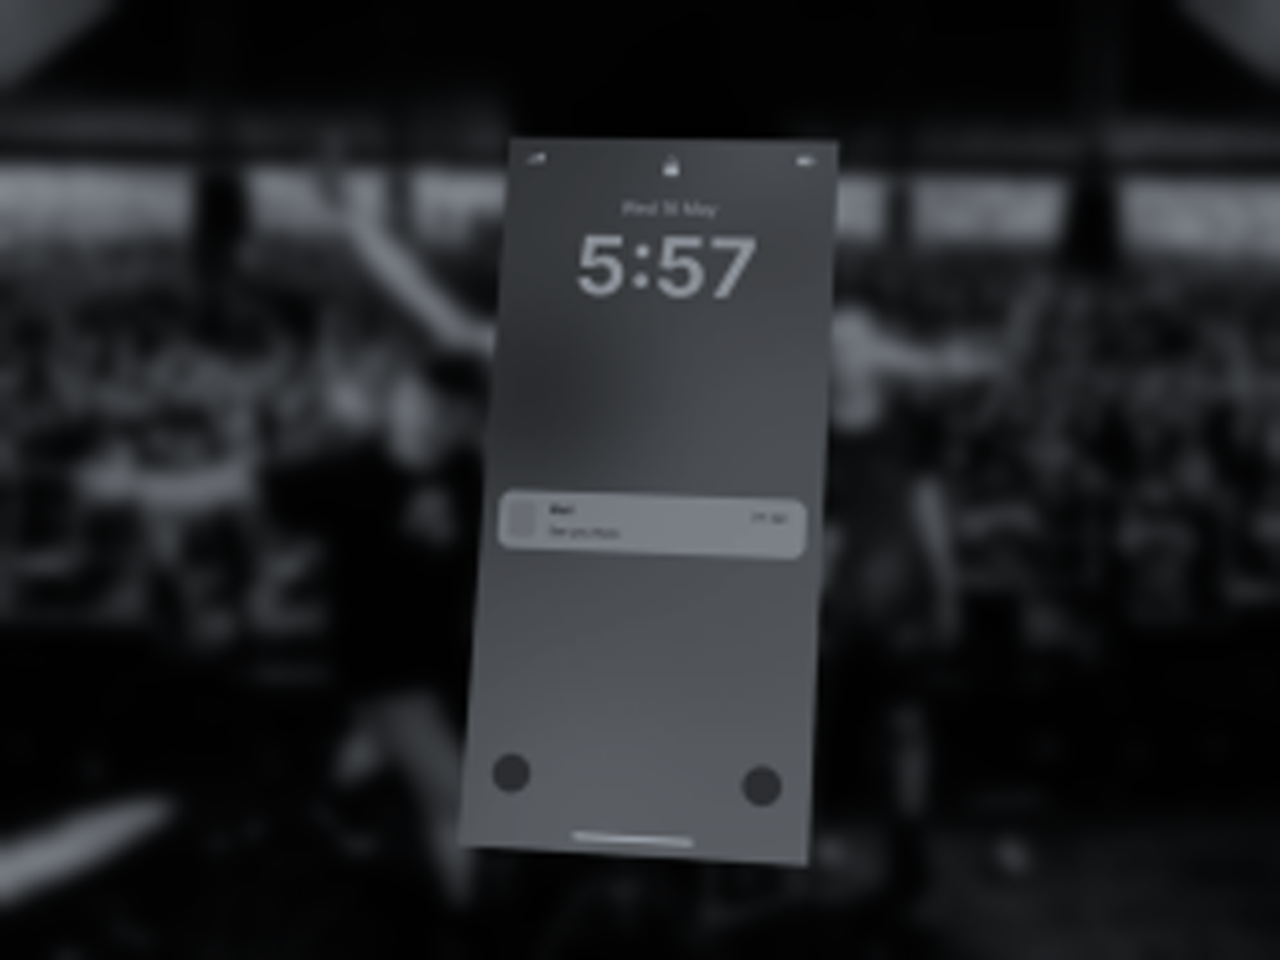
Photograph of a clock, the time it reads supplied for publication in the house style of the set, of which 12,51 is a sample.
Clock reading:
5,57
